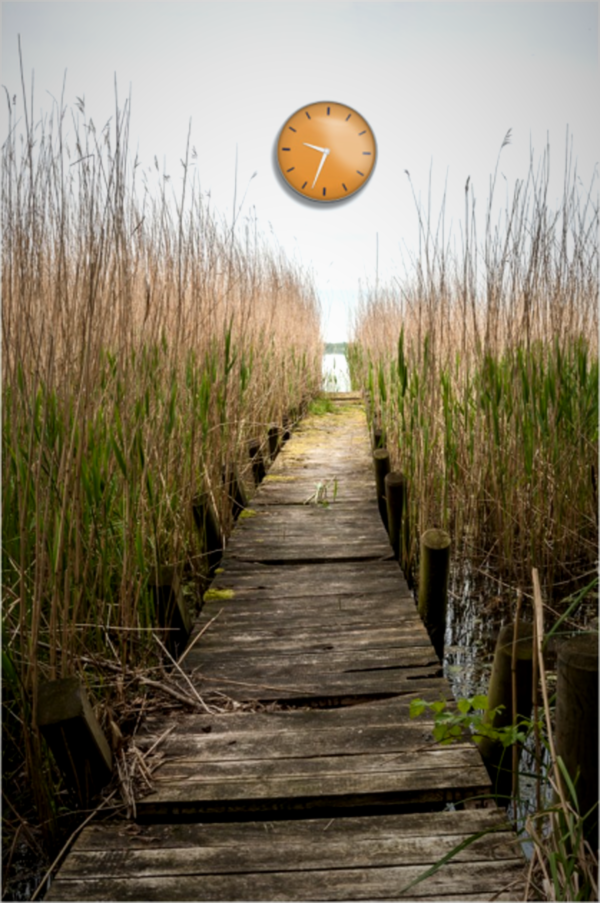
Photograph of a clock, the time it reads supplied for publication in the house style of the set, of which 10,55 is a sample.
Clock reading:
9,33
